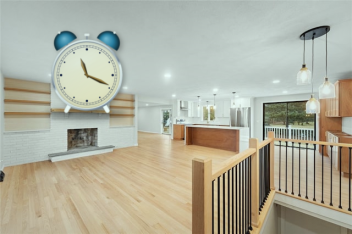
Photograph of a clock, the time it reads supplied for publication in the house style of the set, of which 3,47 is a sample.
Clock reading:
11,19
